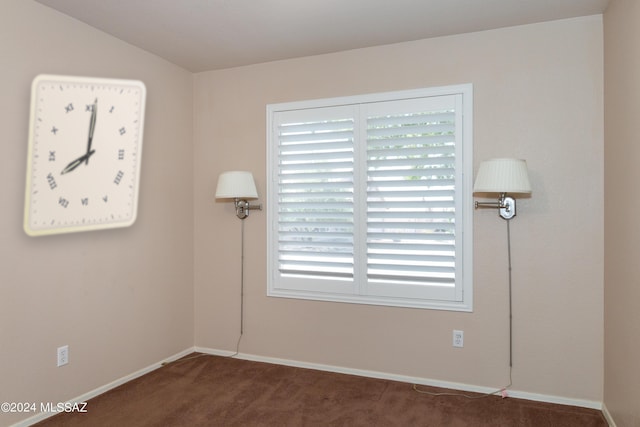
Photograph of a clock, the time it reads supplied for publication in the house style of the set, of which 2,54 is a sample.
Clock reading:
8,01
